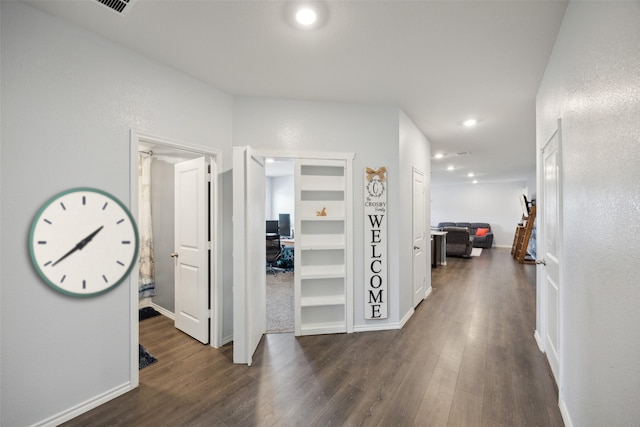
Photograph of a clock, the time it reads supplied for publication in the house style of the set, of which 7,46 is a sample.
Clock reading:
1,39
